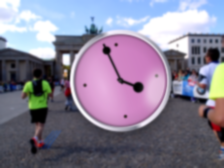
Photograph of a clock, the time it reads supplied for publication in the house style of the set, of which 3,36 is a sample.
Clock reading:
3,57
